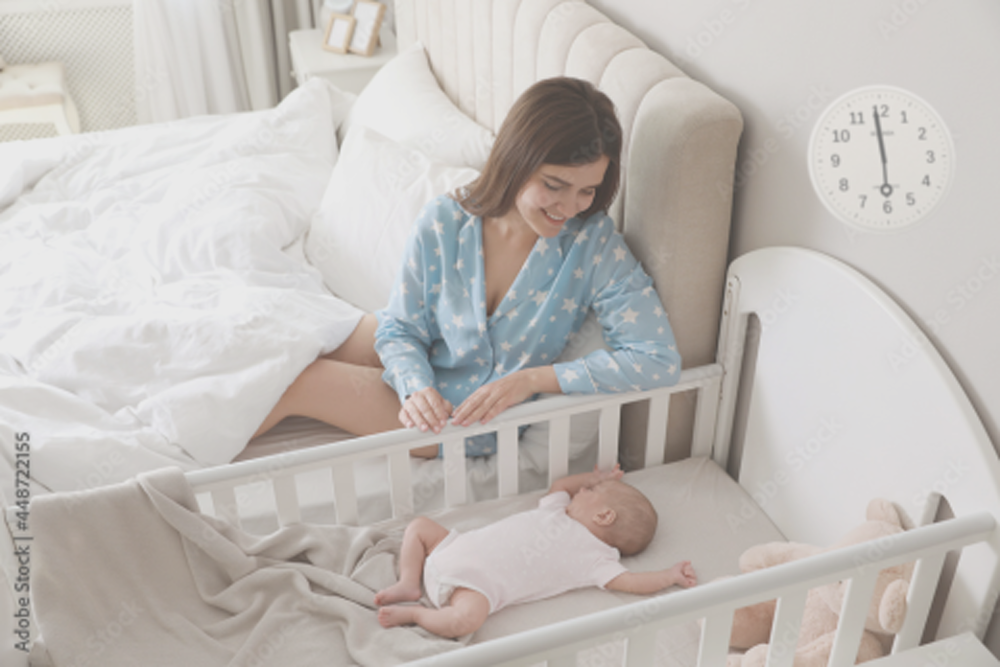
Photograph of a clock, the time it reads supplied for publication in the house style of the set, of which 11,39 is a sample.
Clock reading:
5,59
